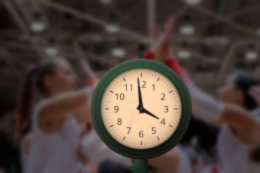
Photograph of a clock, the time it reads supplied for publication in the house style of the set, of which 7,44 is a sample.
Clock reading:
3,59
